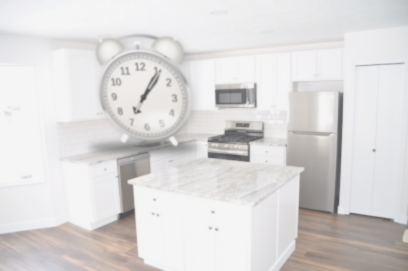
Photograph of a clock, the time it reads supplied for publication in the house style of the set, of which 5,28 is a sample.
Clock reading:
7,06
